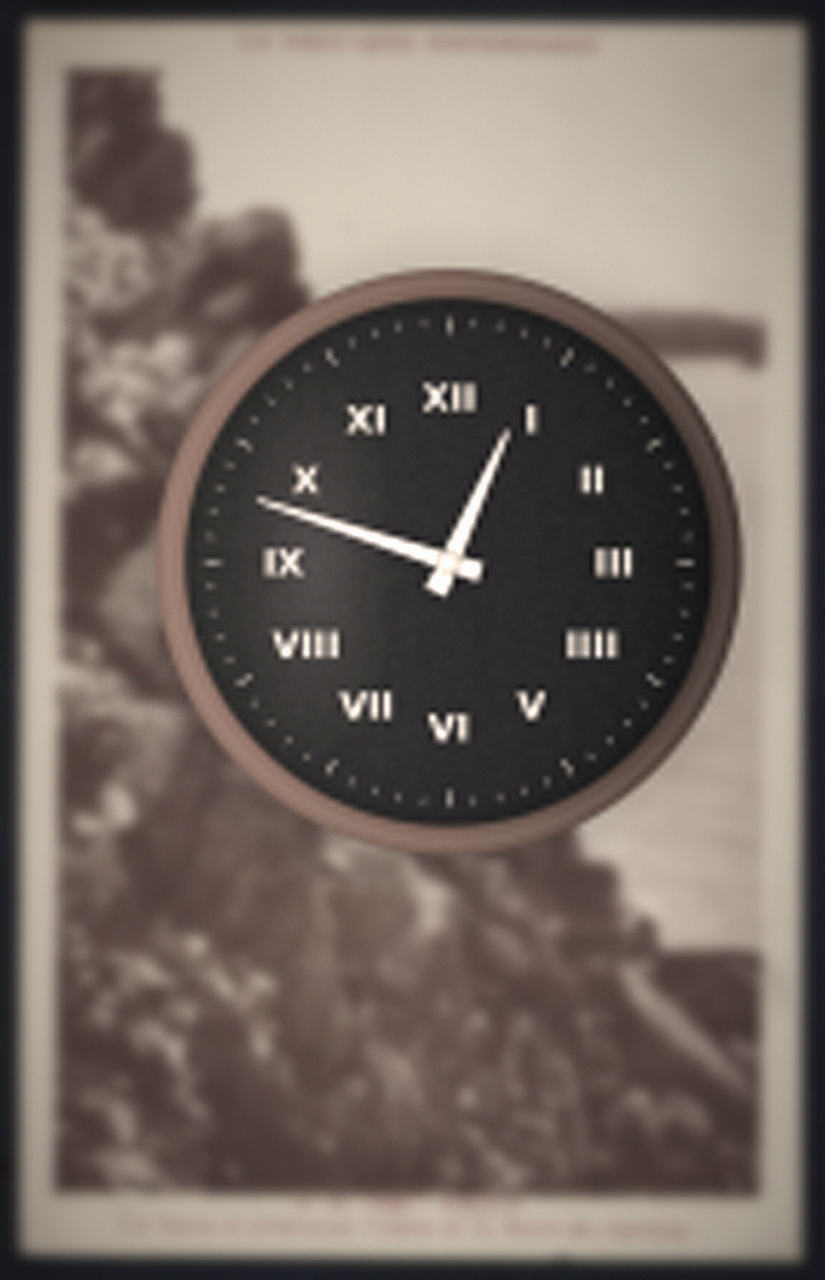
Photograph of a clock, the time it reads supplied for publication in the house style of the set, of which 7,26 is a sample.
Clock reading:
12,48
